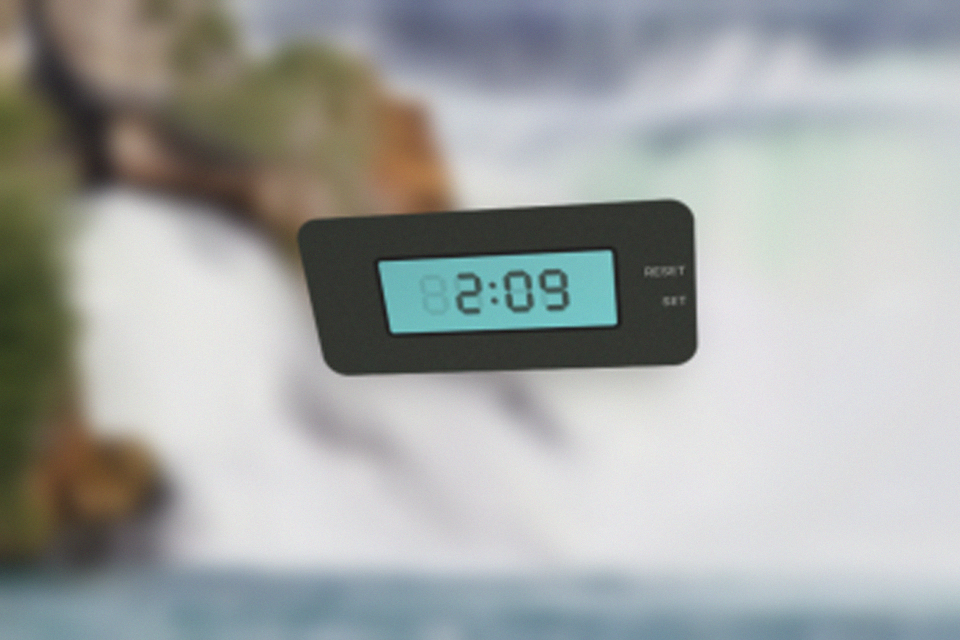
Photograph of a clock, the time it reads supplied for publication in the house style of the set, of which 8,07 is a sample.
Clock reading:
2,09
